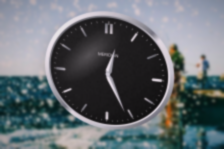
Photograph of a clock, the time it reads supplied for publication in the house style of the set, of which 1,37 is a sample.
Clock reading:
12,26
